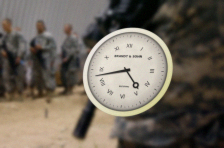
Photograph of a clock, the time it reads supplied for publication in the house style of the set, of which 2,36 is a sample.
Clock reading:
4,43
